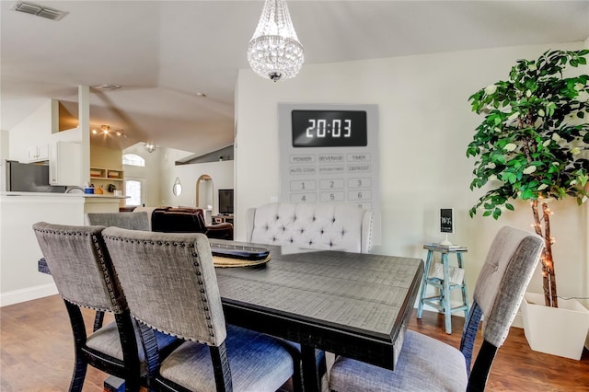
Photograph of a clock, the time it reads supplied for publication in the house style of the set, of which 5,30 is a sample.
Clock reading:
20,03
